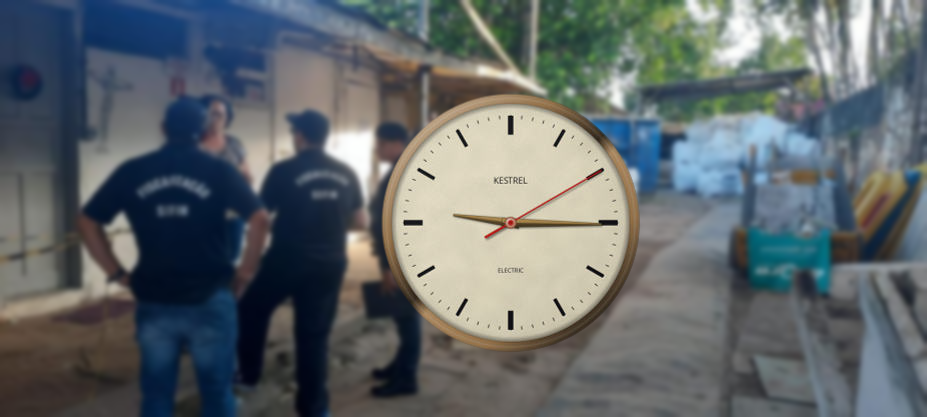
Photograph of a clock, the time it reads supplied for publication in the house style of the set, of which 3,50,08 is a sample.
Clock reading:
9,15,10
